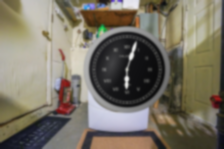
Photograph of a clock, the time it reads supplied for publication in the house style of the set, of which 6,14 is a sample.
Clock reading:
6,03
